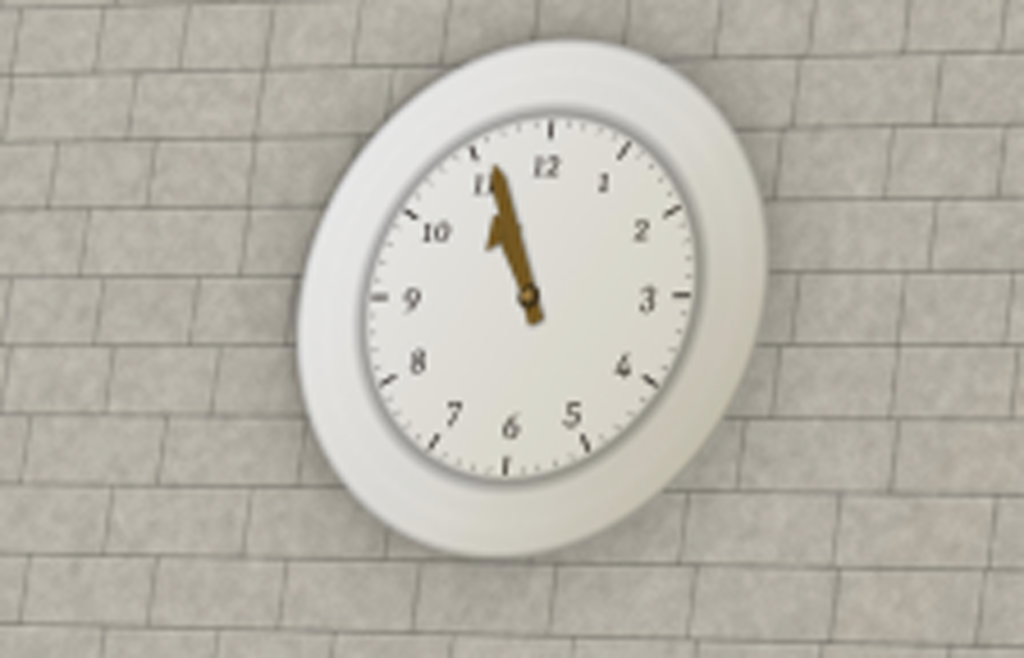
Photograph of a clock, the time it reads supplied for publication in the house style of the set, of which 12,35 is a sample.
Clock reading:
10,56
